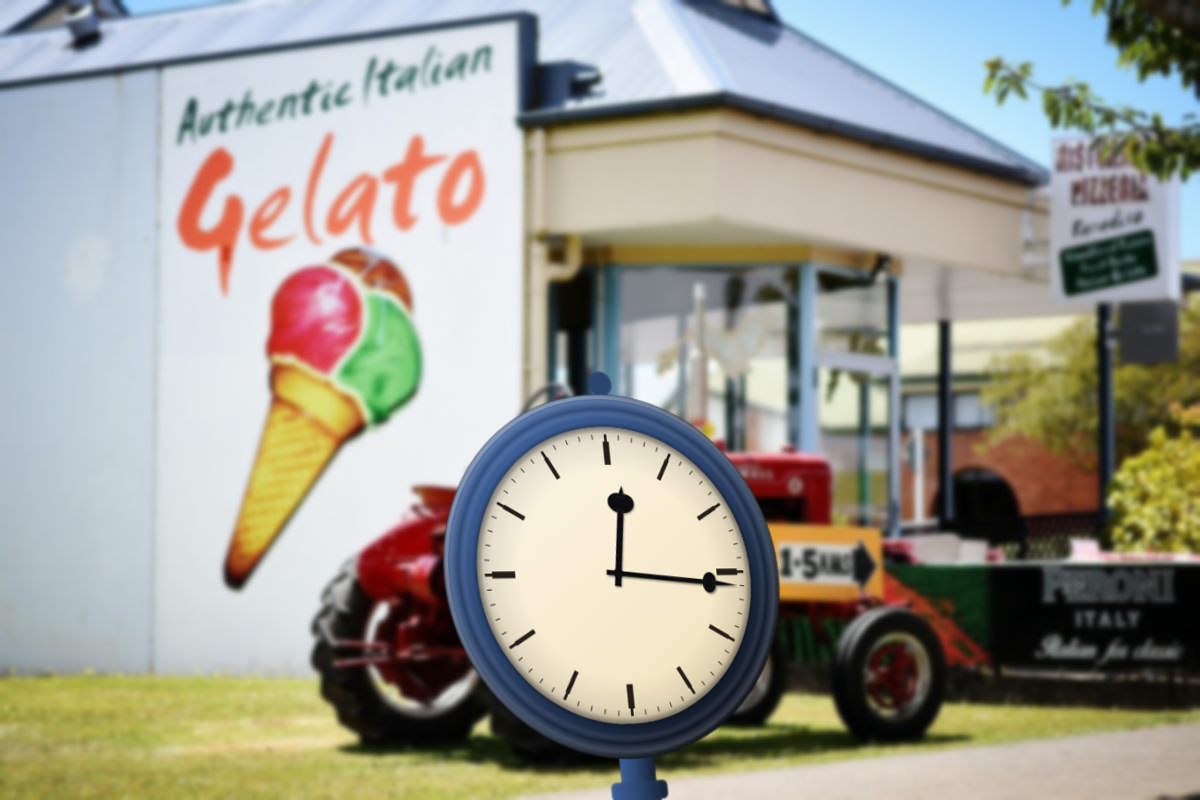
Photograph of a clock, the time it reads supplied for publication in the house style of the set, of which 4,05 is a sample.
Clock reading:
12,16
